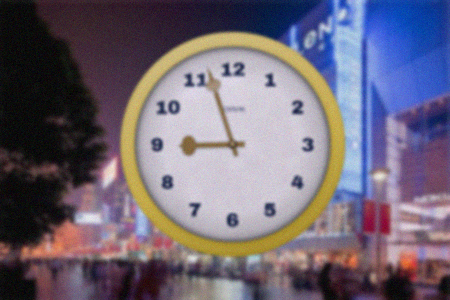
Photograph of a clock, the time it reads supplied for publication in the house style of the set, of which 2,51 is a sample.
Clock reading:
8,57
